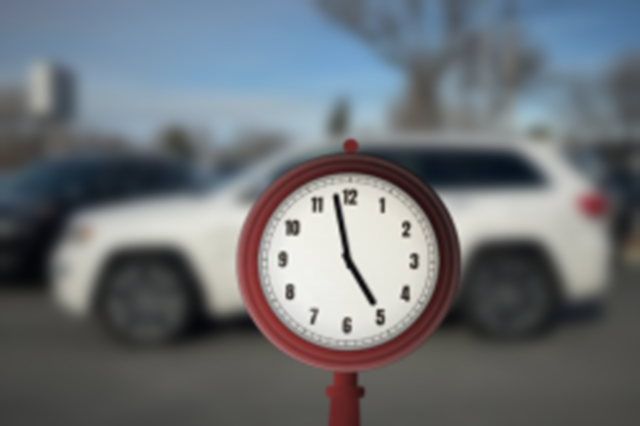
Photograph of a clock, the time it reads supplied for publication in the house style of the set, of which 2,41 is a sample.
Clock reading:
4,58
